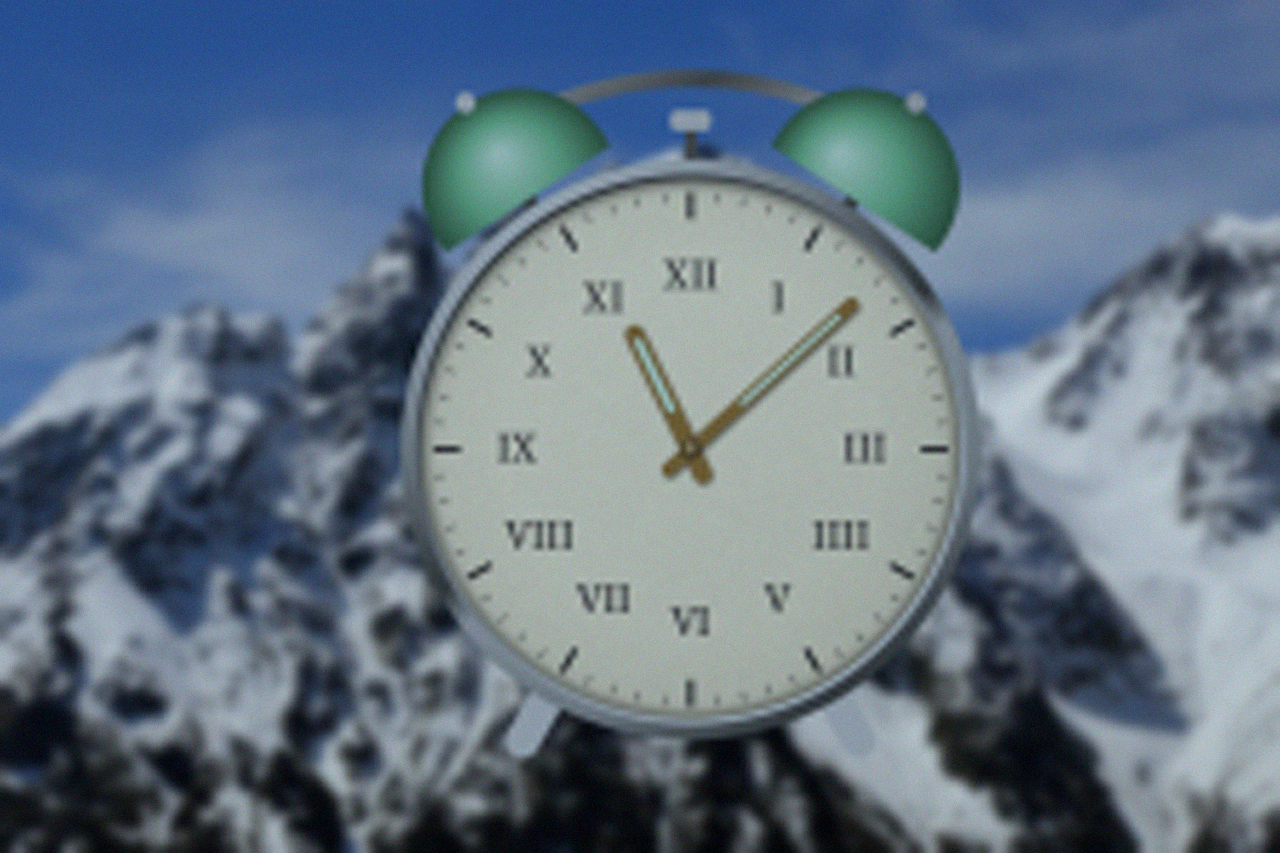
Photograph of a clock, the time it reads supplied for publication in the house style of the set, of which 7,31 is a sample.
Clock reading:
11,08
